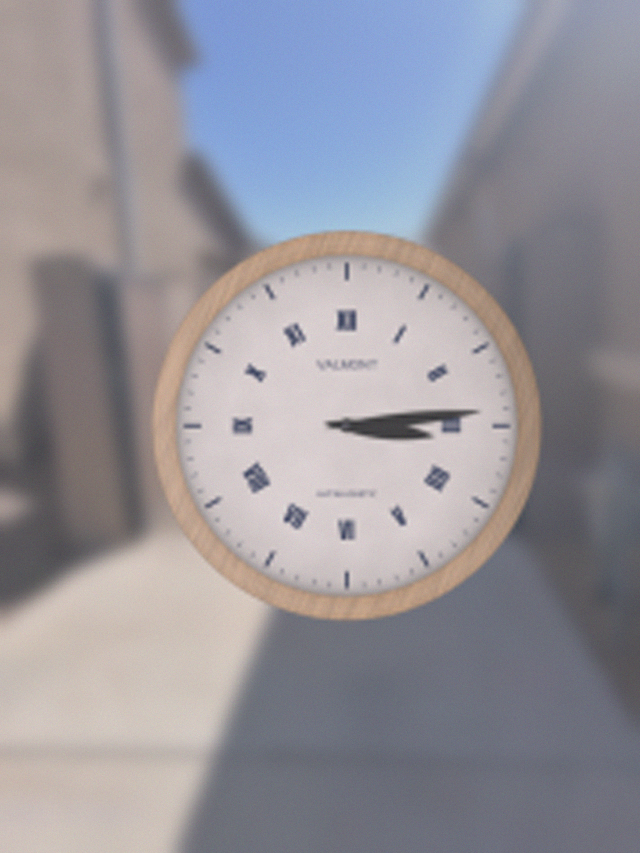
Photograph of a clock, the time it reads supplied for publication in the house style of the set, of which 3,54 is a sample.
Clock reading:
3,14
